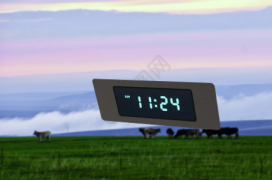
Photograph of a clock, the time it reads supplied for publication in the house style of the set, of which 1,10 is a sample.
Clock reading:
11,24
